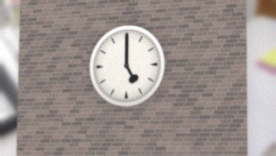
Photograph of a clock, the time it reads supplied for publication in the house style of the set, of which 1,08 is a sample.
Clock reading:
5,00
